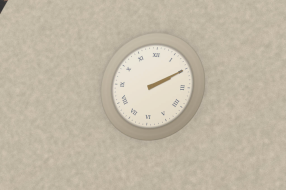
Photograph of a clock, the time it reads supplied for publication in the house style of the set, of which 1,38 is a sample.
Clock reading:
2,10
